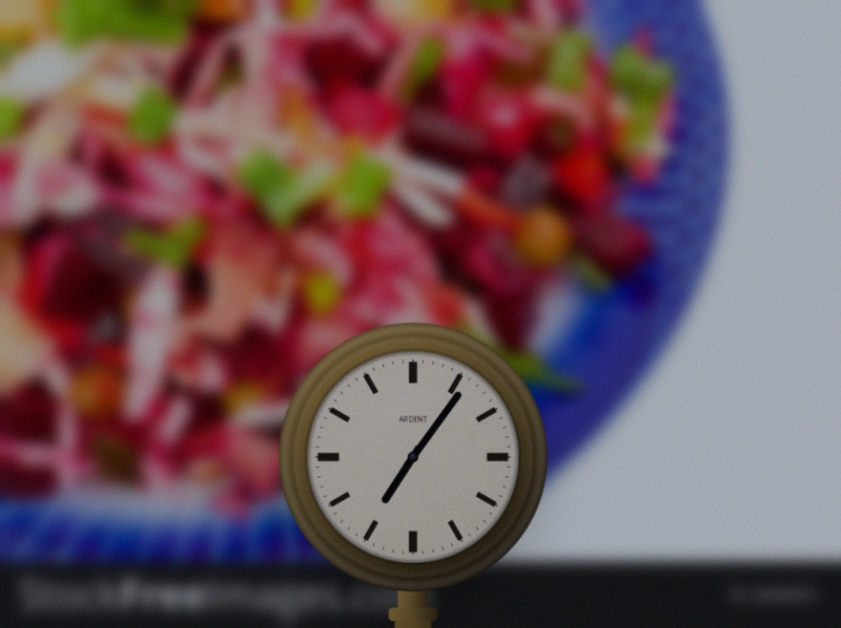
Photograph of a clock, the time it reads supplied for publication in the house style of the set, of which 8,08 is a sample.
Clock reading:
7,06
